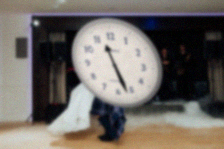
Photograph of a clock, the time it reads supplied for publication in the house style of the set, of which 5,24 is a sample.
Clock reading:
11,27
